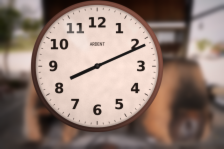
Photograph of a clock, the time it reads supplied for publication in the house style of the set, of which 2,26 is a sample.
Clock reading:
8,11
